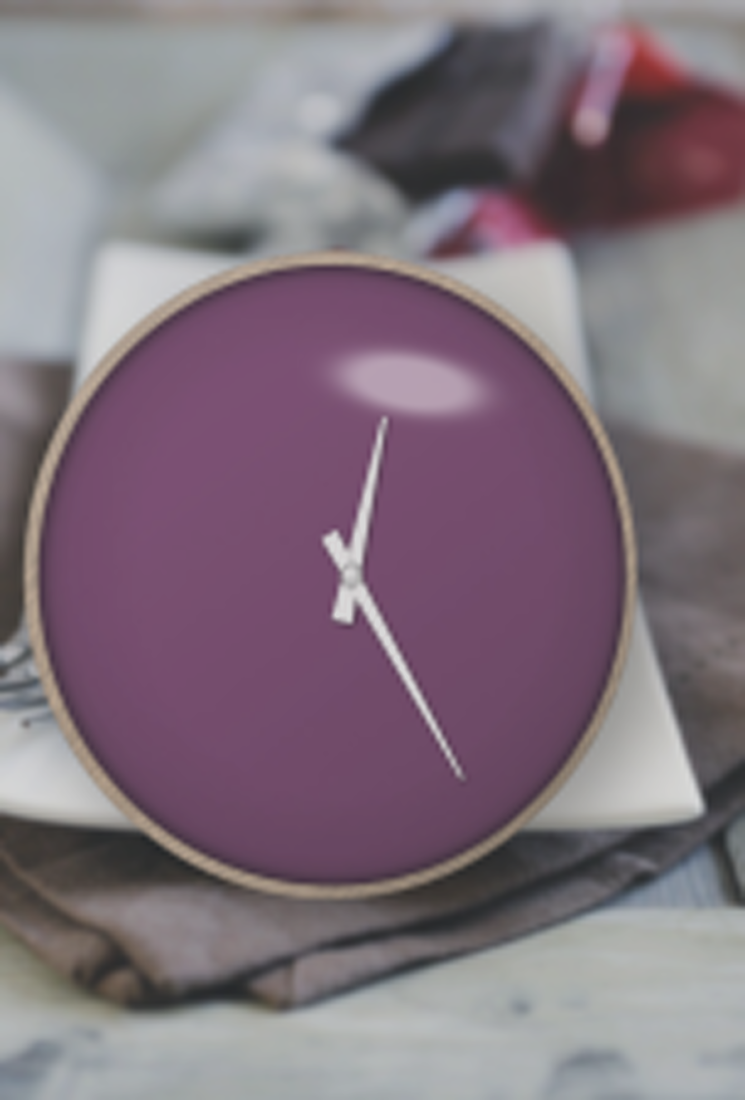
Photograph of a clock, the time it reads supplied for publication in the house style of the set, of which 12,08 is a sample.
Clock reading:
12,25
